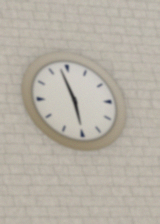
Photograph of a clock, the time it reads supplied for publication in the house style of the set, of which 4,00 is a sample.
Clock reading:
5,58
